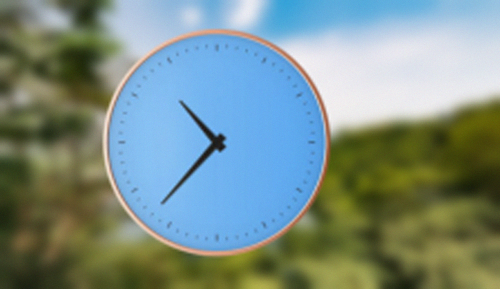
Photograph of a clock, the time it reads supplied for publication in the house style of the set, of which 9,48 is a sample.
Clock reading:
10,37
